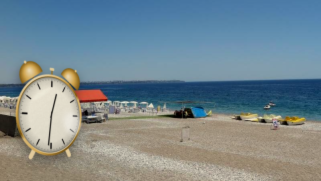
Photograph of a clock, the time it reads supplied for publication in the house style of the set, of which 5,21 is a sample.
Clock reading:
12,31
